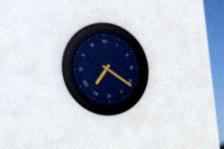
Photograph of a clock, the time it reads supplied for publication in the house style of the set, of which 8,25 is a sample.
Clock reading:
7,21
